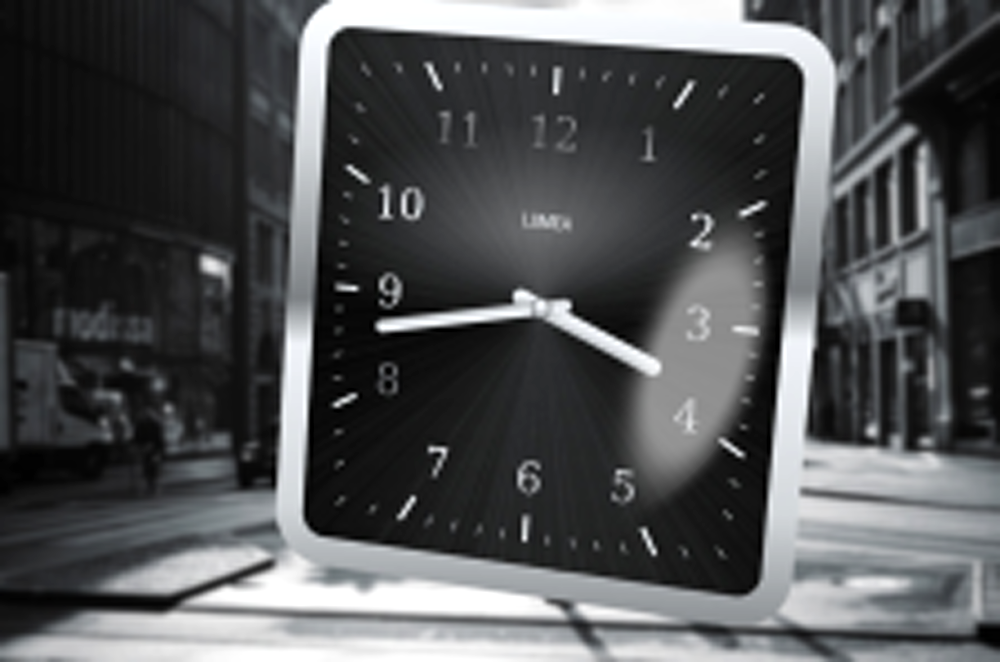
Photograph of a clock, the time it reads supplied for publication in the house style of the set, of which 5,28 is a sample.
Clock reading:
3,43
